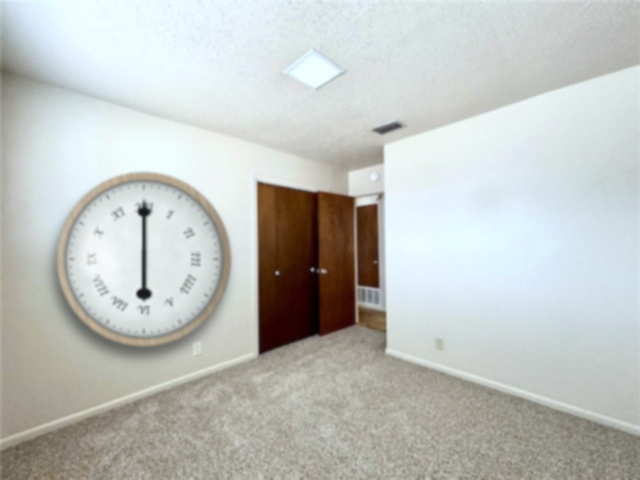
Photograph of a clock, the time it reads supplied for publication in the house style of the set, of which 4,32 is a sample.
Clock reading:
6,00
